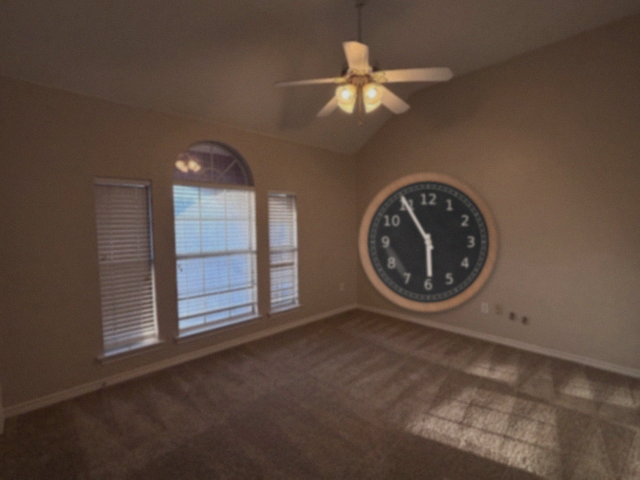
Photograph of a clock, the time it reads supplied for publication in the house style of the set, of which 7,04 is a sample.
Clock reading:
5,55
